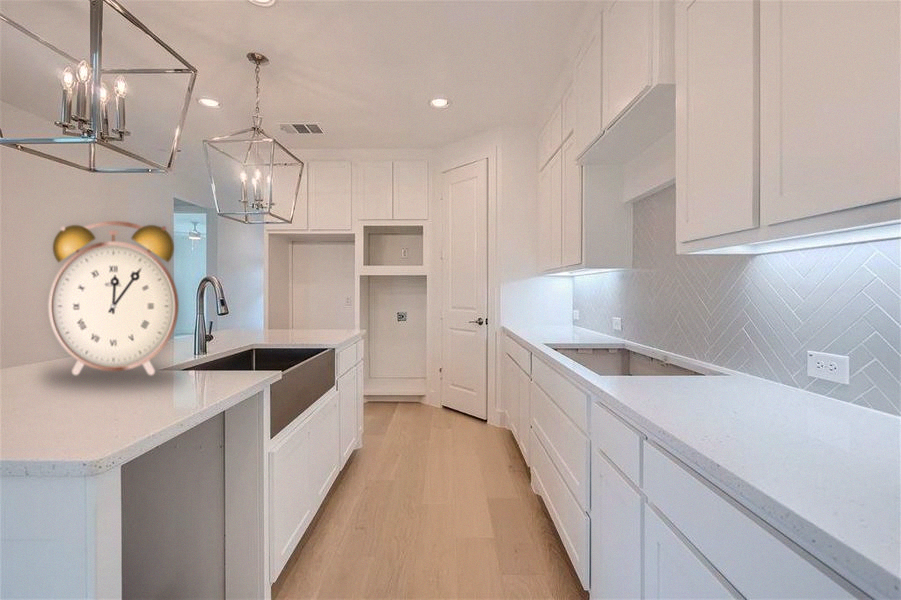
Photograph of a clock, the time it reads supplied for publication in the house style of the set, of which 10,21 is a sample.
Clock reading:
12,06
